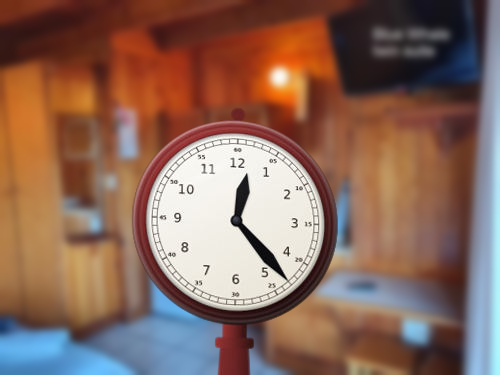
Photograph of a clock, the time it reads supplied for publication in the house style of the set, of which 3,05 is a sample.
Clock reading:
12,23
